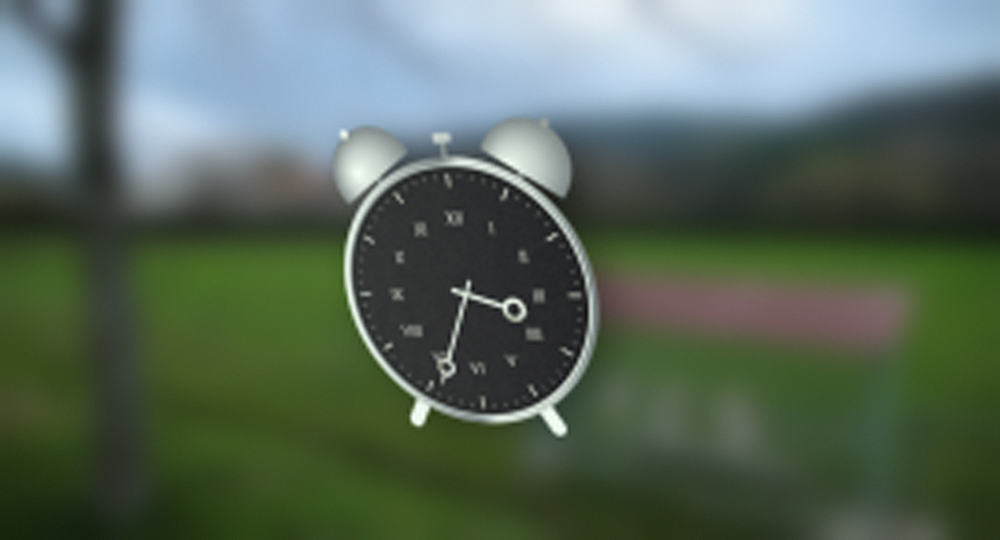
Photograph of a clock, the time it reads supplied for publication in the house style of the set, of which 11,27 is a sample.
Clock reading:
3,34
